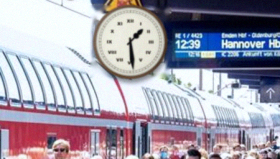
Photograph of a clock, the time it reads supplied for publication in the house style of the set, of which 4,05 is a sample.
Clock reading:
1,29
